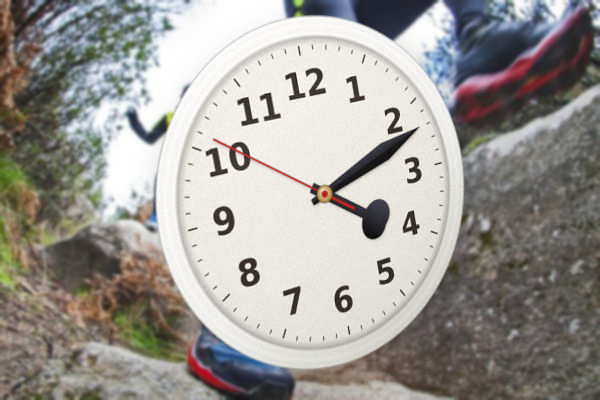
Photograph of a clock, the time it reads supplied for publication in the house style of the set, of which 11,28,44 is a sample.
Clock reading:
4,11,51
